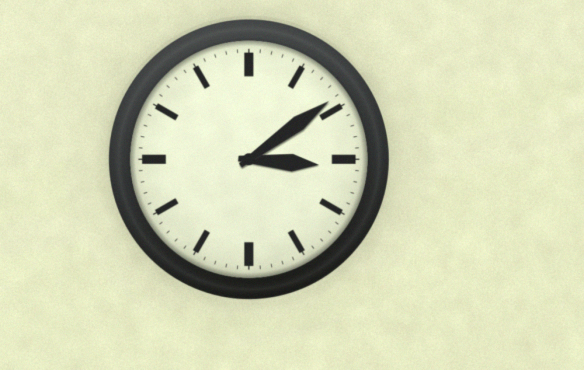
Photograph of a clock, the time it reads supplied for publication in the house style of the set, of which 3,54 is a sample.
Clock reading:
3,09
